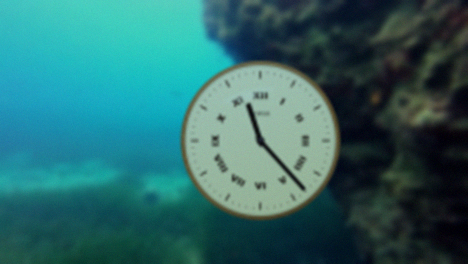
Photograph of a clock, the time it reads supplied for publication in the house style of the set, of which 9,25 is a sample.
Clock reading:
11,23
